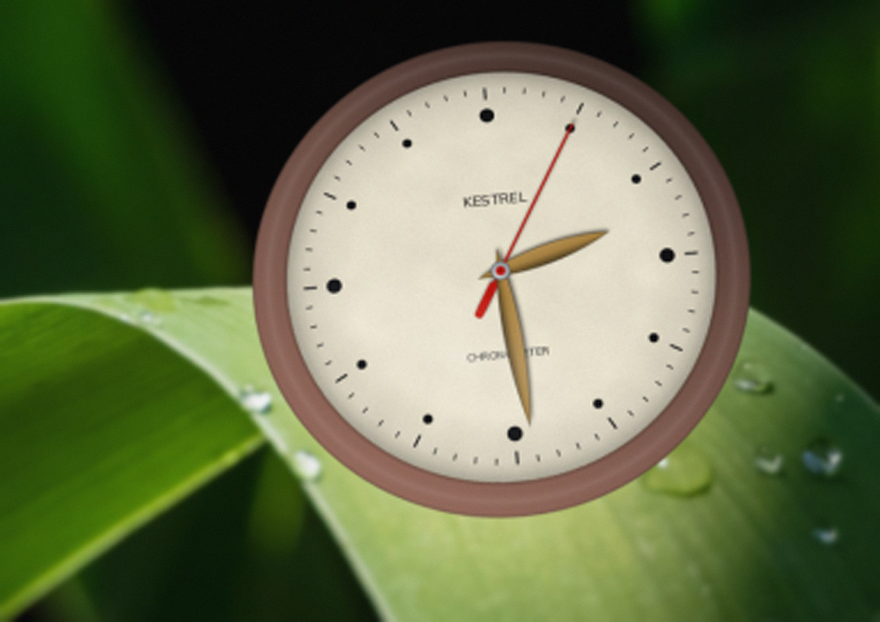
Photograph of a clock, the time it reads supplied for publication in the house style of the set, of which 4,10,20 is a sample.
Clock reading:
2,29,05
